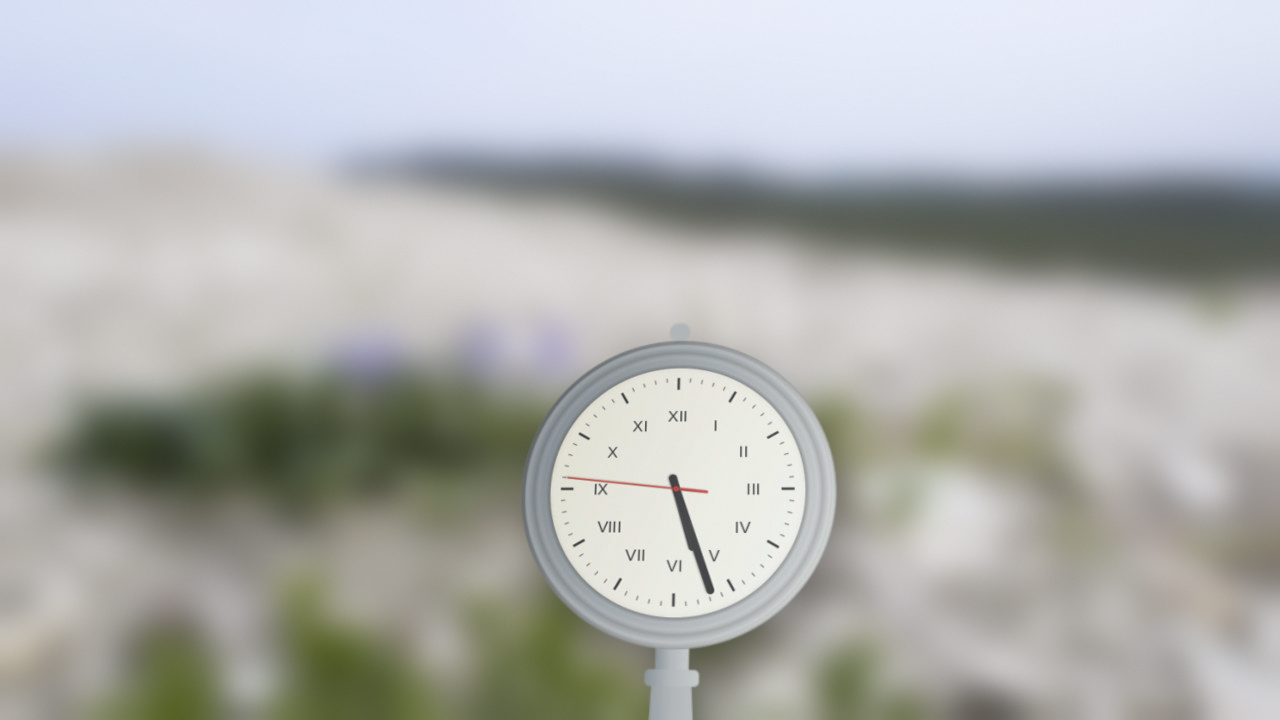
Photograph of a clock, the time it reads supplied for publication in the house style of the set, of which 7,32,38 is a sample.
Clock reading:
5,26,46
